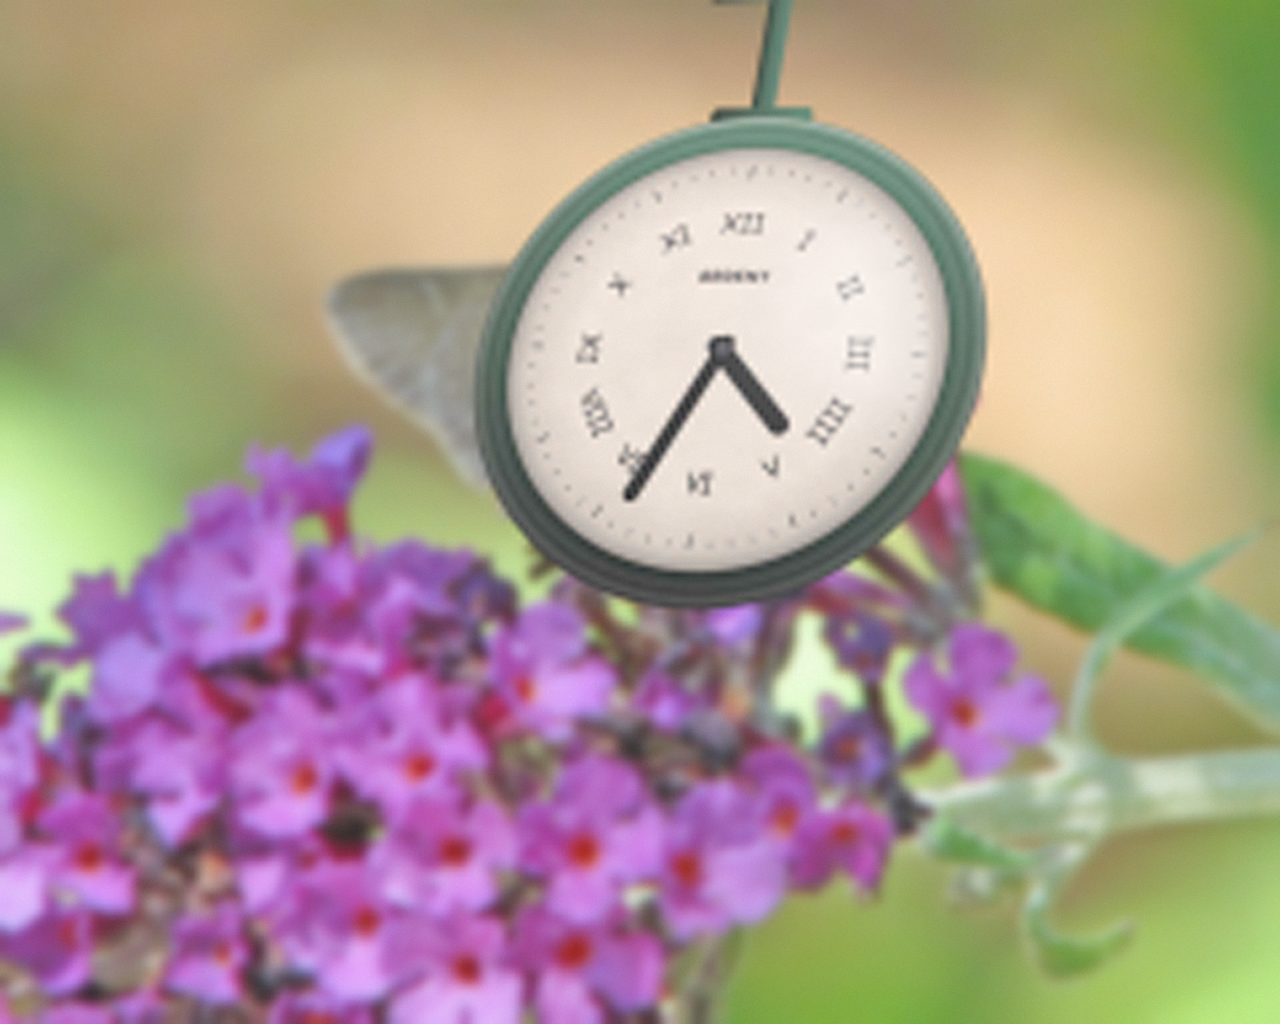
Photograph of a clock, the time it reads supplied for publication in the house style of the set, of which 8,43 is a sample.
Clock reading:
4,34
